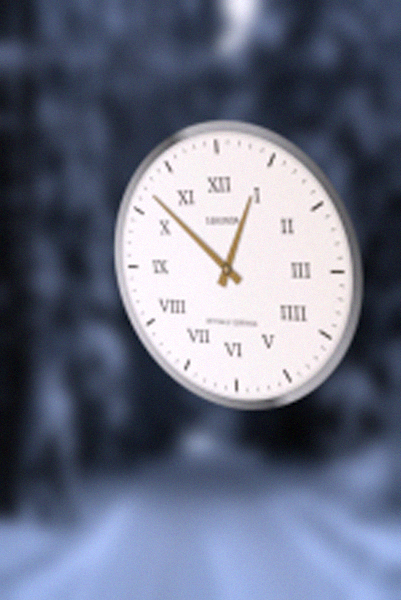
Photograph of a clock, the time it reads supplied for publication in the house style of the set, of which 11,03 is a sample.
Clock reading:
12,52
